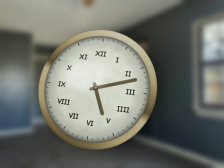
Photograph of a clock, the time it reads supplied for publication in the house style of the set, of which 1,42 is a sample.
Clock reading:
5,12
